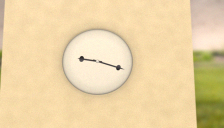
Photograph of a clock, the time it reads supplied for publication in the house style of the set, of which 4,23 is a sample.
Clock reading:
9,18
